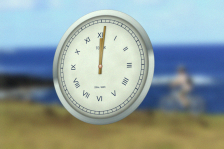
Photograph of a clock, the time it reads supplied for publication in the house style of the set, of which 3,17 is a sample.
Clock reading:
12,01
